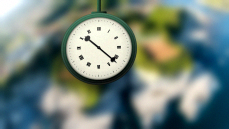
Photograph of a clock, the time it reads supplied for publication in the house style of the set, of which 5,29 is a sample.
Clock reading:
10,22
